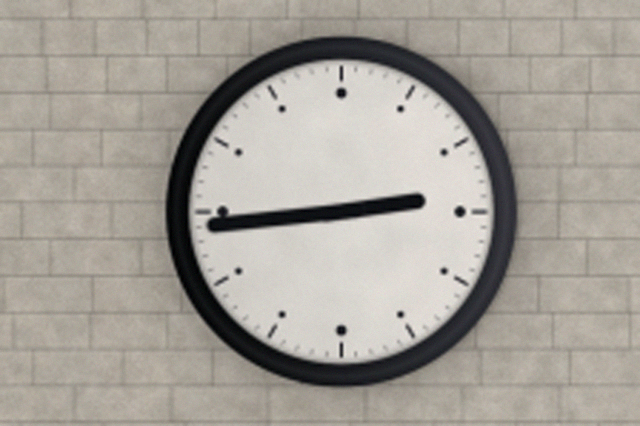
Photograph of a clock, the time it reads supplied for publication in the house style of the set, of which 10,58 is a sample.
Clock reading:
2,44
